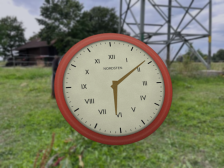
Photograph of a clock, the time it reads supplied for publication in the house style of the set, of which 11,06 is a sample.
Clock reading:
6,09
